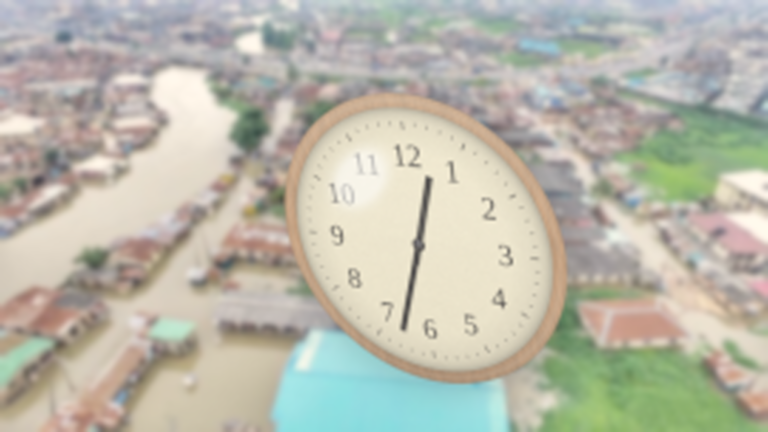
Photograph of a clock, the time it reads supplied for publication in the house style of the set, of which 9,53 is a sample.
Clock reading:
12,33
